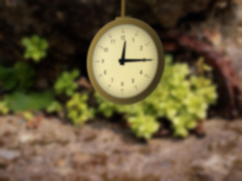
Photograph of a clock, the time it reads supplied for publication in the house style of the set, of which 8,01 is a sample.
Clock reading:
12,15
